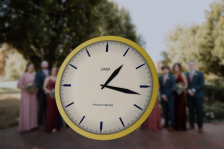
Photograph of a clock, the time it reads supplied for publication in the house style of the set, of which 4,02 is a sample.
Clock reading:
1,17
